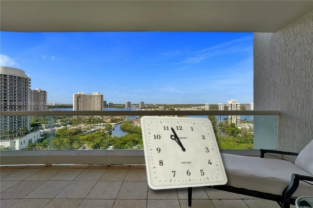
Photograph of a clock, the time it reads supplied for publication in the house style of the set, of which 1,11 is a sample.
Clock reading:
10,57
